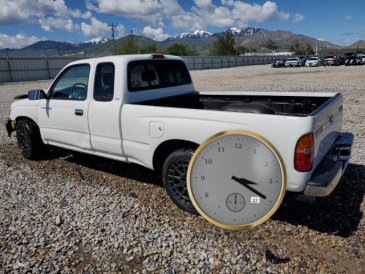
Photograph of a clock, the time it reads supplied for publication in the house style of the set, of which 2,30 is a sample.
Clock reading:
3,20
